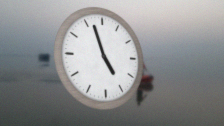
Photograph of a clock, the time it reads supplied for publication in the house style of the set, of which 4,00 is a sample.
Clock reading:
4,57
